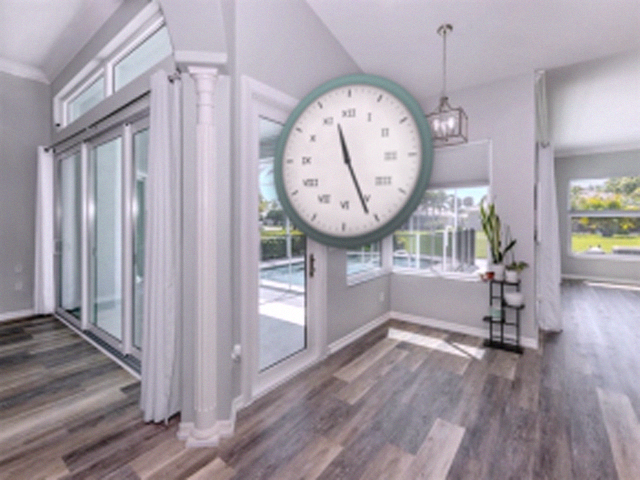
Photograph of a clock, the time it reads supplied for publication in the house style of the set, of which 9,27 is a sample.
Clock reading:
11,26
